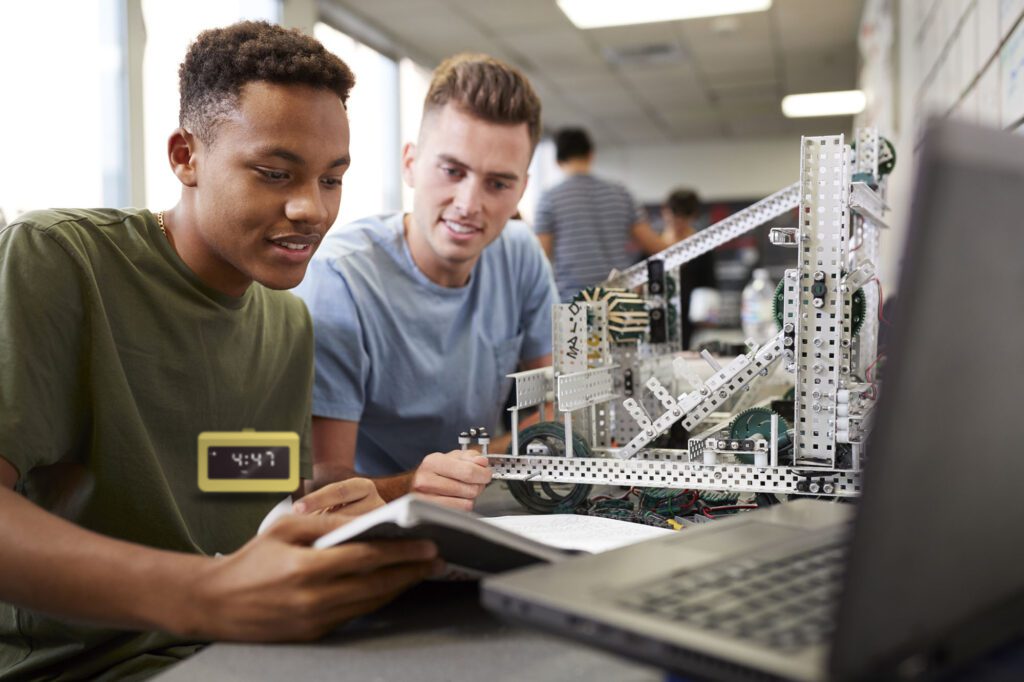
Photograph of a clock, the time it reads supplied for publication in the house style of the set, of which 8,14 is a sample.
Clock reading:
4,47
